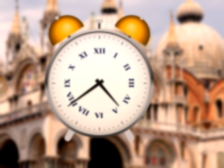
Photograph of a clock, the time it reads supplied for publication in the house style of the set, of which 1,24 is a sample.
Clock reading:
4,39
